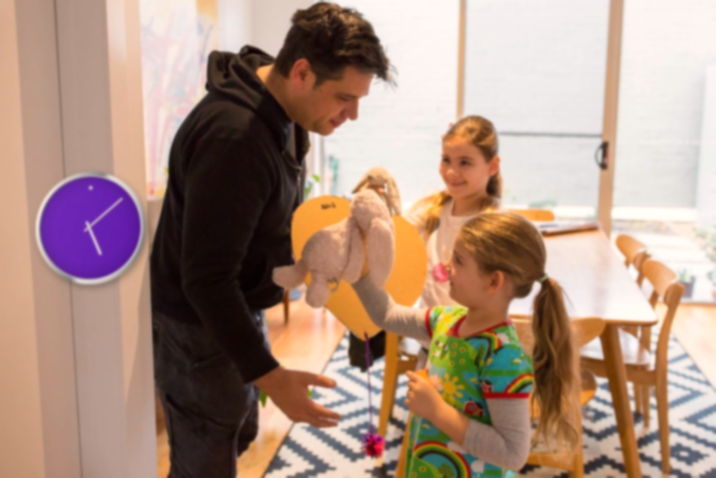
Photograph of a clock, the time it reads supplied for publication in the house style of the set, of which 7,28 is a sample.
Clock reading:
5,08
